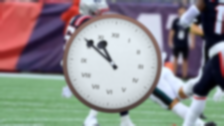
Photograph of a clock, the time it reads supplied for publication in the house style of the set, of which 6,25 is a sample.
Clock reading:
10,51
